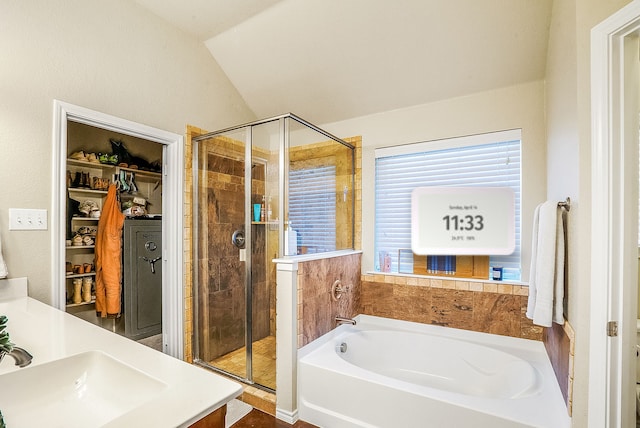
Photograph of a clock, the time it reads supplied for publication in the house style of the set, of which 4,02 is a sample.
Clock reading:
11,33
